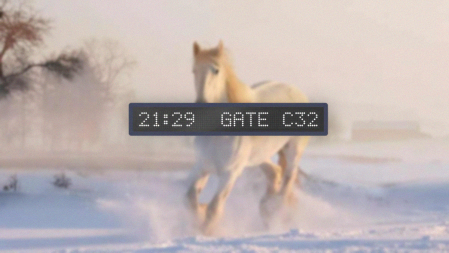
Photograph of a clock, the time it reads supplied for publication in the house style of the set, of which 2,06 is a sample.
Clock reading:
21,29
